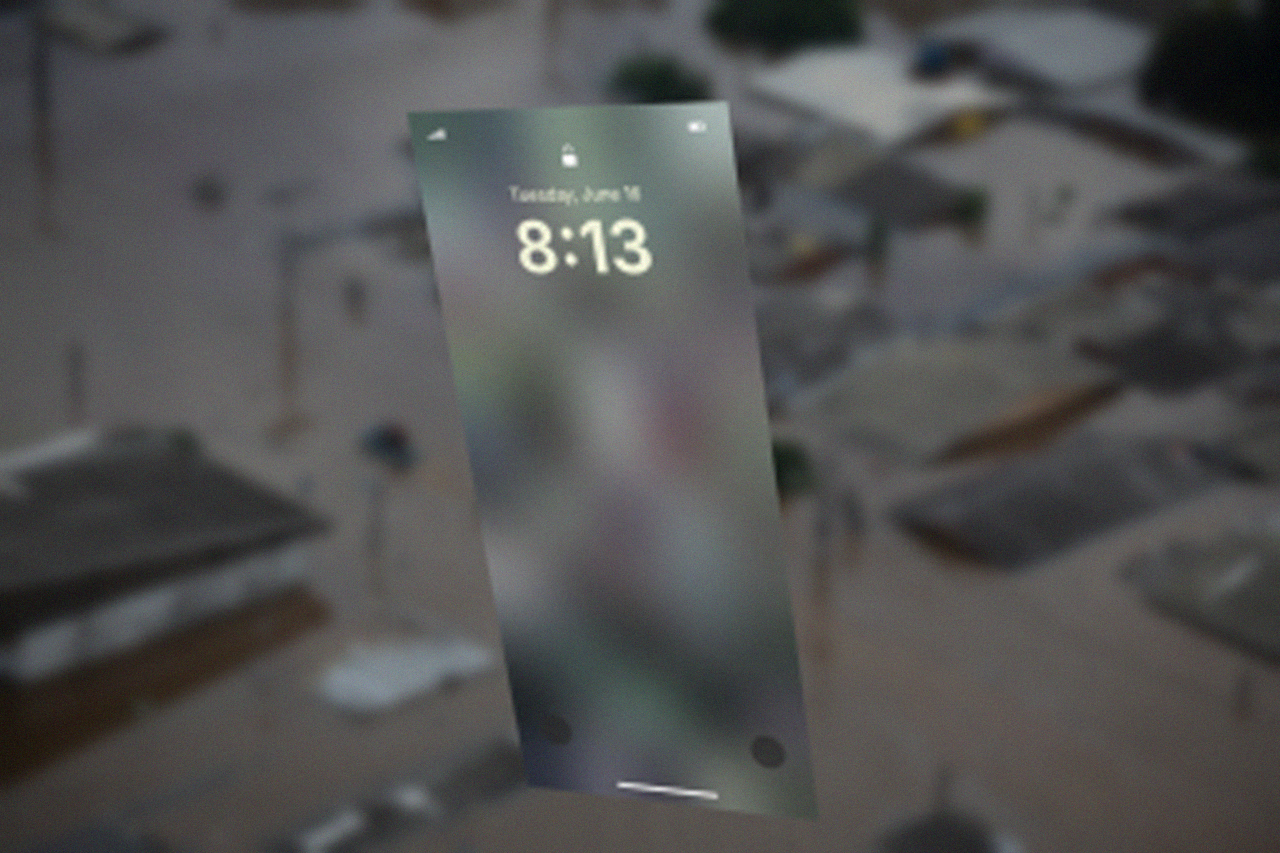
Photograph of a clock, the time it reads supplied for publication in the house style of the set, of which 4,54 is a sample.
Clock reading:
8,13
